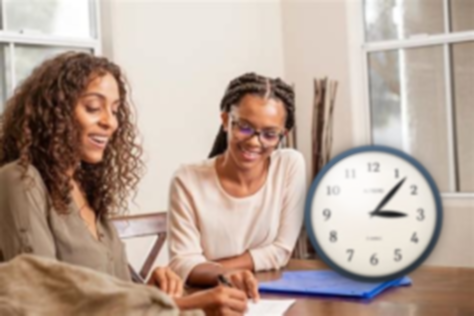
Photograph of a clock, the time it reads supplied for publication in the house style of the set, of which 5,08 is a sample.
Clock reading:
3,07
